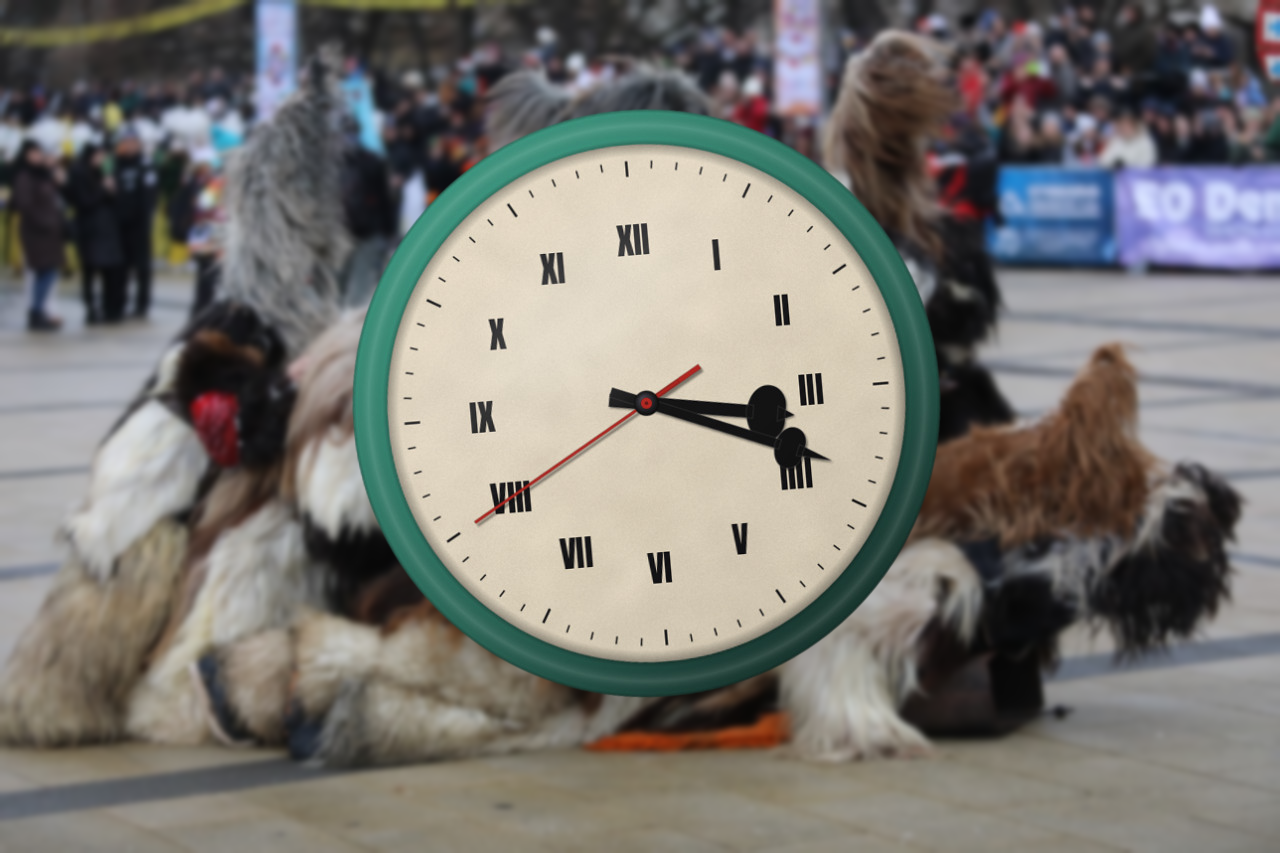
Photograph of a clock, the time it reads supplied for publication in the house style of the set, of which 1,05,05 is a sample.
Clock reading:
3,18,40
